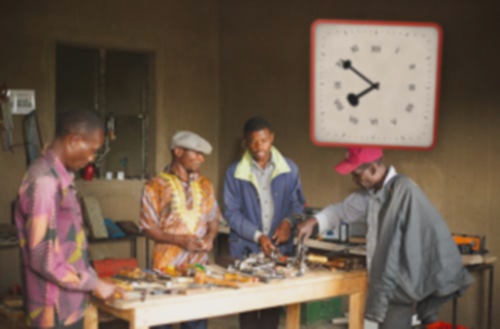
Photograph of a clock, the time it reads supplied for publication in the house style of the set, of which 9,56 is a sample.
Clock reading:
7,51
